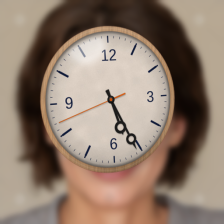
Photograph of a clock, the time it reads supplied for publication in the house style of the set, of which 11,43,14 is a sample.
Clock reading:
5,25,42
